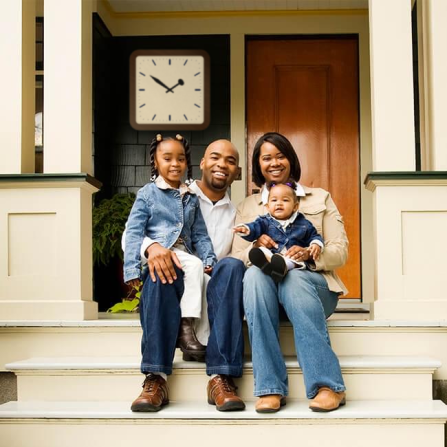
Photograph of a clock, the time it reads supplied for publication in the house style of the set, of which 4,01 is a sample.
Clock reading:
1,51
